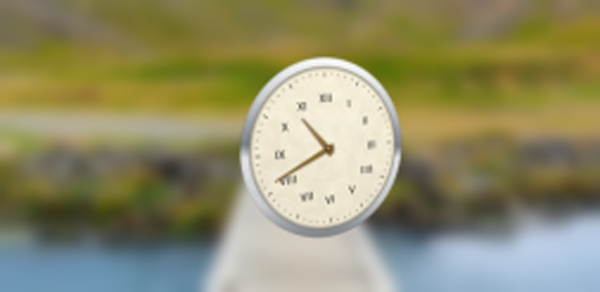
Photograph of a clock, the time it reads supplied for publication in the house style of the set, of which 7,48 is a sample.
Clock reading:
10,41
